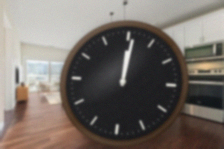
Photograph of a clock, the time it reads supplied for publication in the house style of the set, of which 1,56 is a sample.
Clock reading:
12,01
